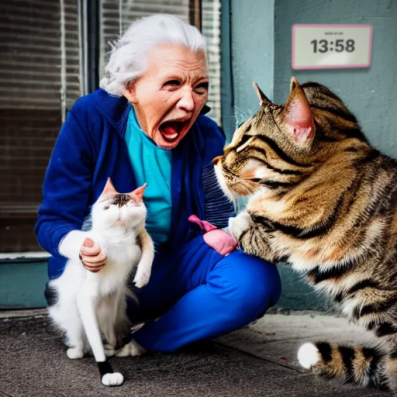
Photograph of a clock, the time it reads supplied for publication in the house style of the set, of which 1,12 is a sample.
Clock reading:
13,58
